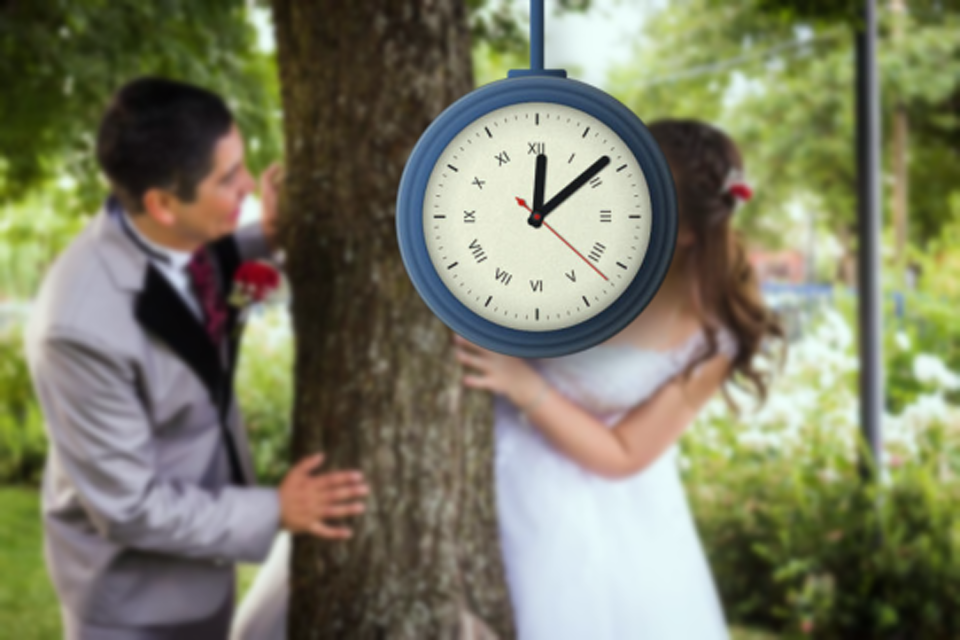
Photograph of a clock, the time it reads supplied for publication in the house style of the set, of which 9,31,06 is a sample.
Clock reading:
12,08,22
